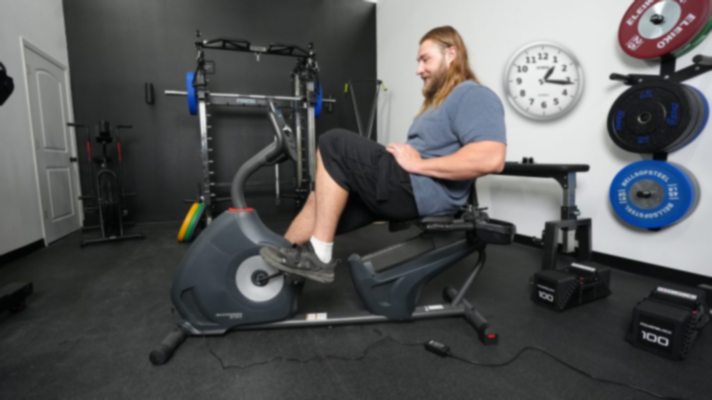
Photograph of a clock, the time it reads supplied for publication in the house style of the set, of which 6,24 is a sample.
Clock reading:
1,16
